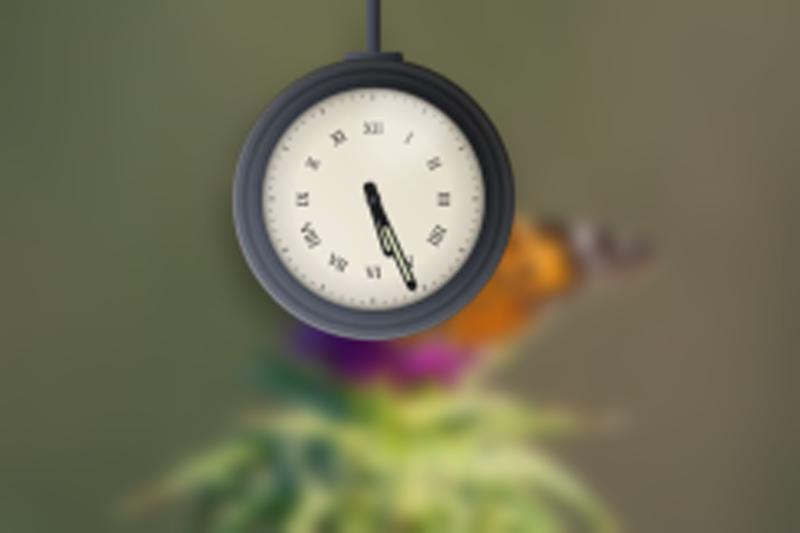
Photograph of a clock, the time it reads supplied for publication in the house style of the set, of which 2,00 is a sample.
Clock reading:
5,26
